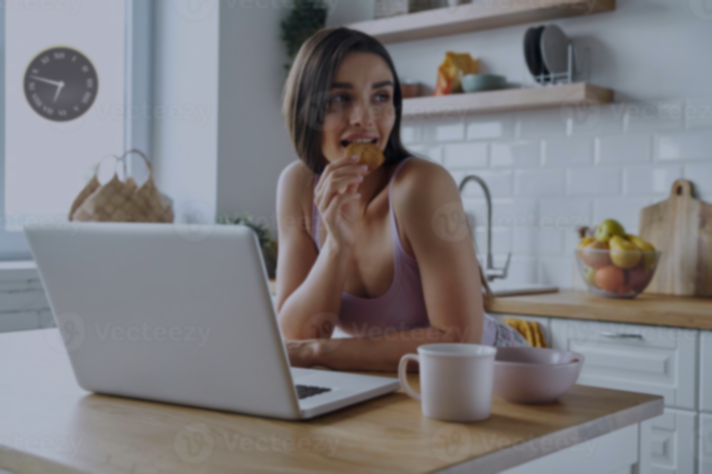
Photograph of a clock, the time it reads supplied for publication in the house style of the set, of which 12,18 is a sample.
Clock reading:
6,48
